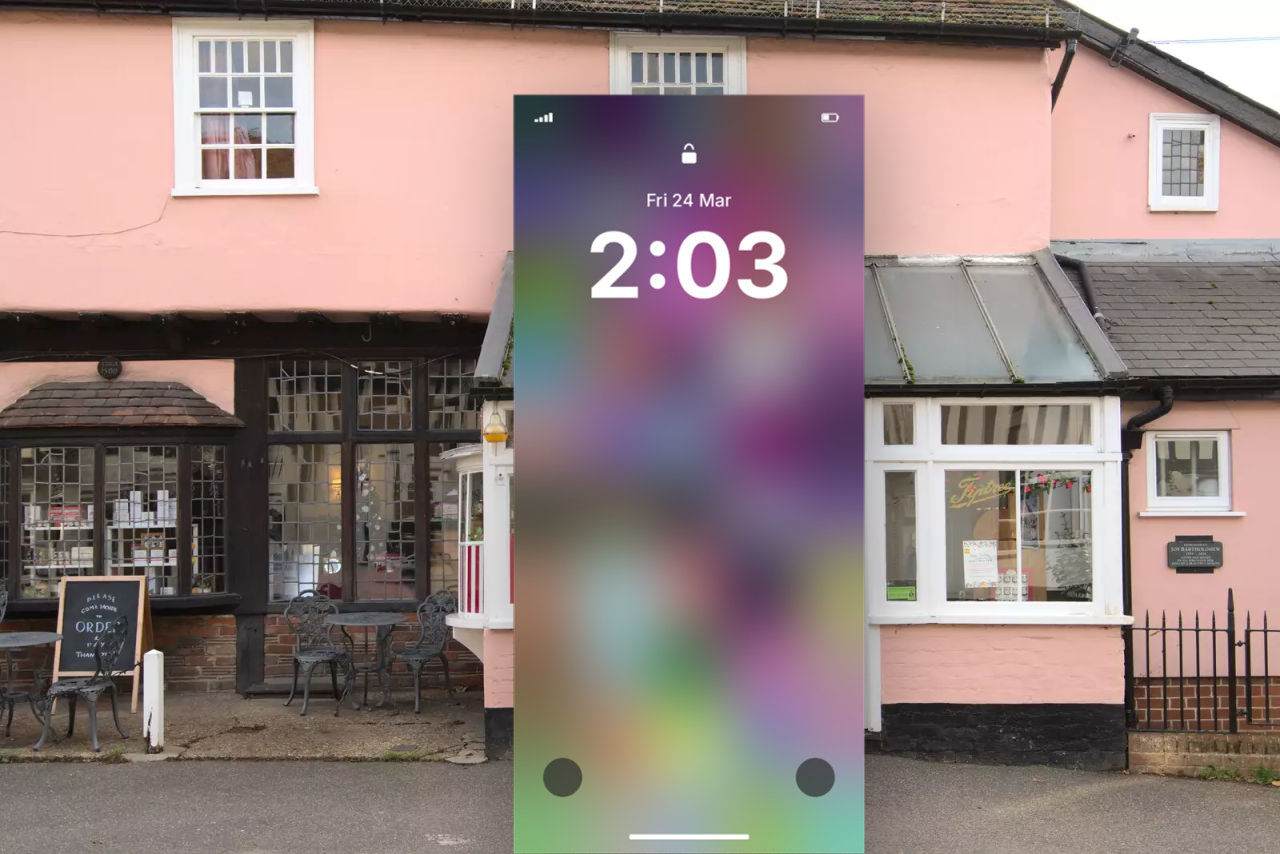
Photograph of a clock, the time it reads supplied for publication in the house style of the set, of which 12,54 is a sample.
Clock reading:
2,03
